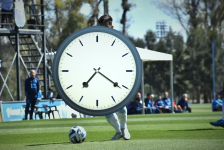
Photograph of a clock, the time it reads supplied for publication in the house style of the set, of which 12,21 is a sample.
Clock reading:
7,21
